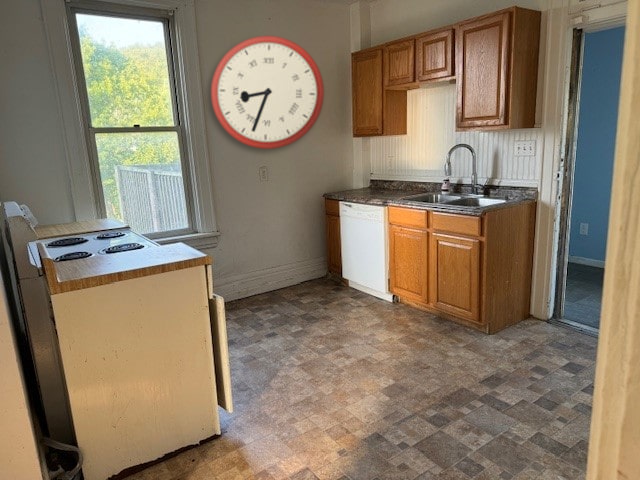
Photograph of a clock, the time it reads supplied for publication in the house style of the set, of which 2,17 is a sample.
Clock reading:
8,33
